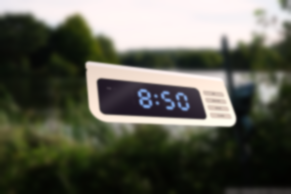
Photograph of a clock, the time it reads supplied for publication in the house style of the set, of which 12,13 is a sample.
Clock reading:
8,50
